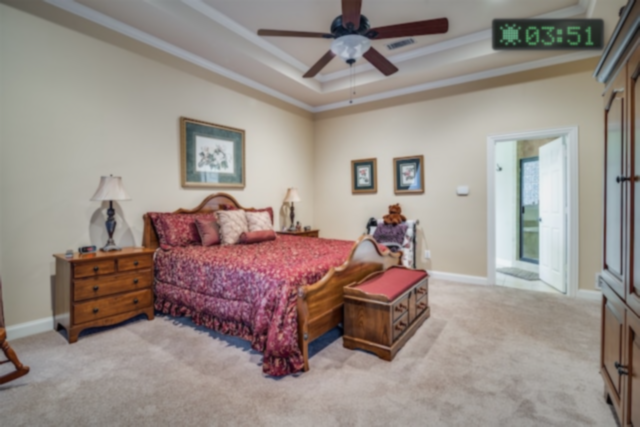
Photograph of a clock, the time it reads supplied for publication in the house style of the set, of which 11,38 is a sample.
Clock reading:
3,51
